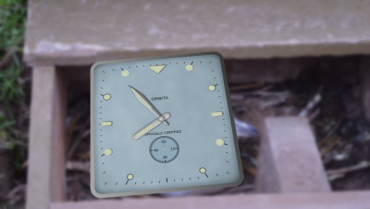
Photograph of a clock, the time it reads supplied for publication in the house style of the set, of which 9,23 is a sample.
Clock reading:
7,54
